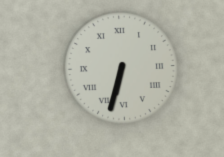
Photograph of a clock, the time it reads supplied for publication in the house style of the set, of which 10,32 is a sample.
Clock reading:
6,33
